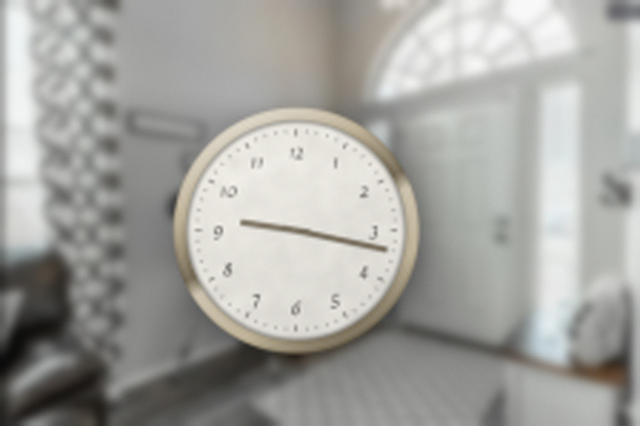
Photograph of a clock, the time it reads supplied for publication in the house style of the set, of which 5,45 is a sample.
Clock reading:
9,17
